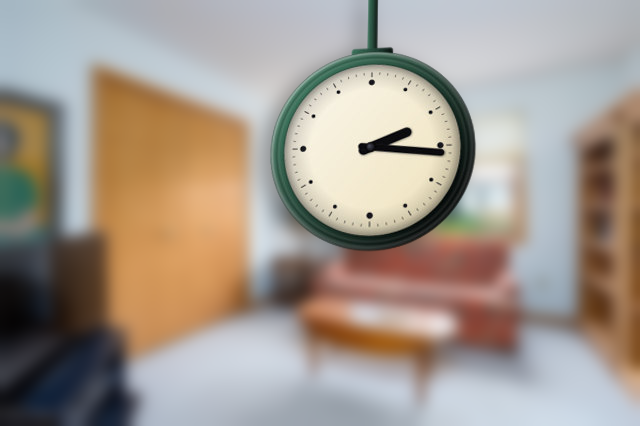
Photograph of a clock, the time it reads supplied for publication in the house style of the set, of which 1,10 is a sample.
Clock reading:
2,16
